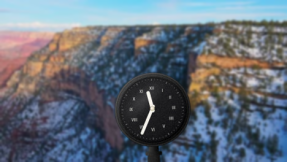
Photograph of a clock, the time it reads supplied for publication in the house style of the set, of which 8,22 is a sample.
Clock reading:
11,34
